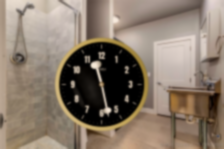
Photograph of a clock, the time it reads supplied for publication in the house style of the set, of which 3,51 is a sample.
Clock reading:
11,28
